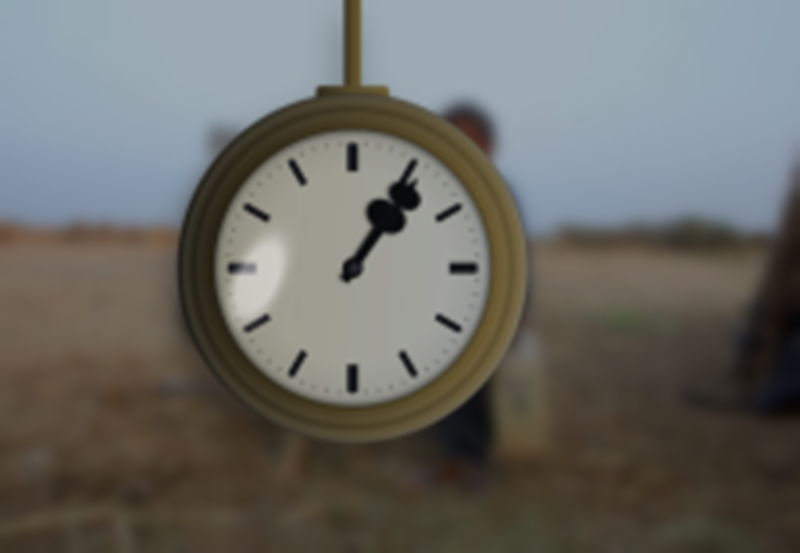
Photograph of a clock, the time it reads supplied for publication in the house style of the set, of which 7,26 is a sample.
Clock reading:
1,06
